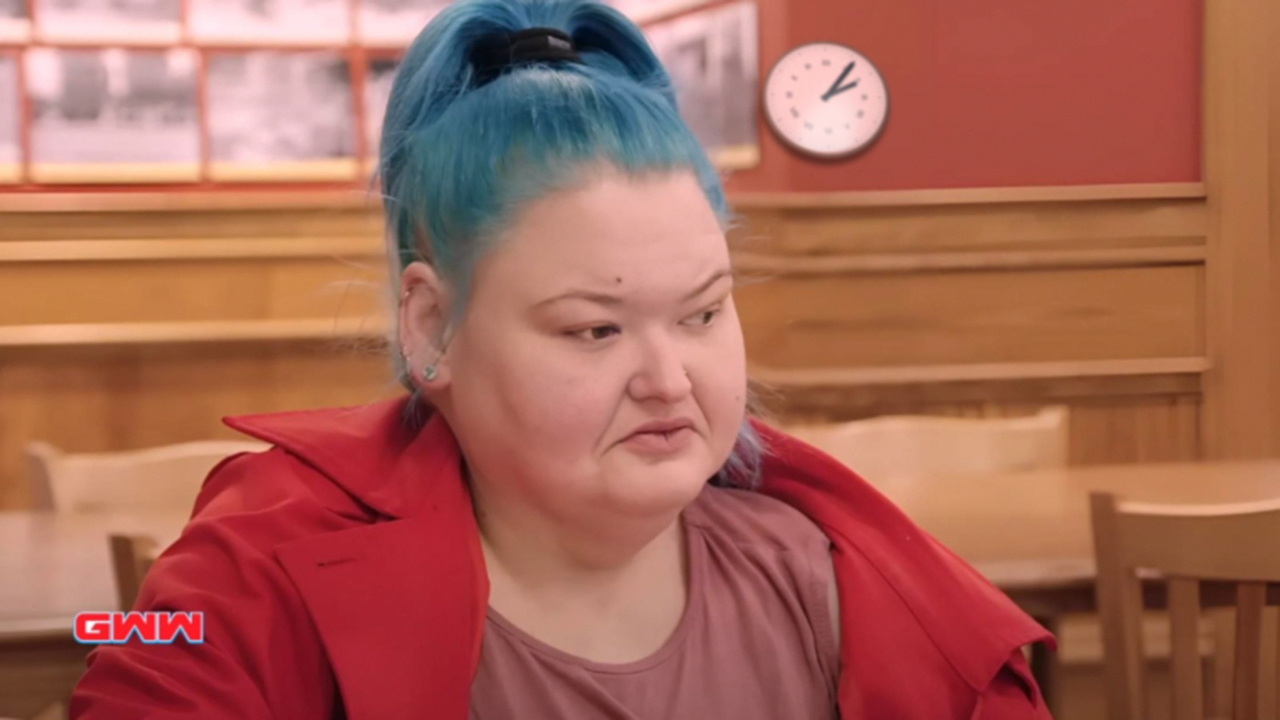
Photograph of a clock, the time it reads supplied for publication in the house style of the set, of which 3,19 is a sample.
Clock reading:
2,06
